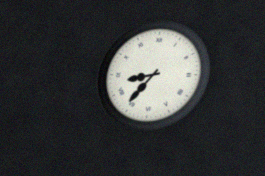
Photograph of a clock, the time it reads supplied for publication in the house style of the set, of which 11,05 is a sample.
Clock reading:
8,36
